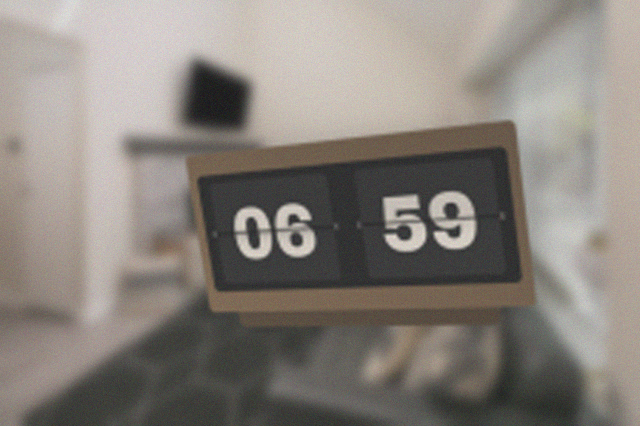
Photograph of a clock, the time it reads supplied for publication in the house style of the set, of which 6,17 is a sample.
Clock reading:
6,59
